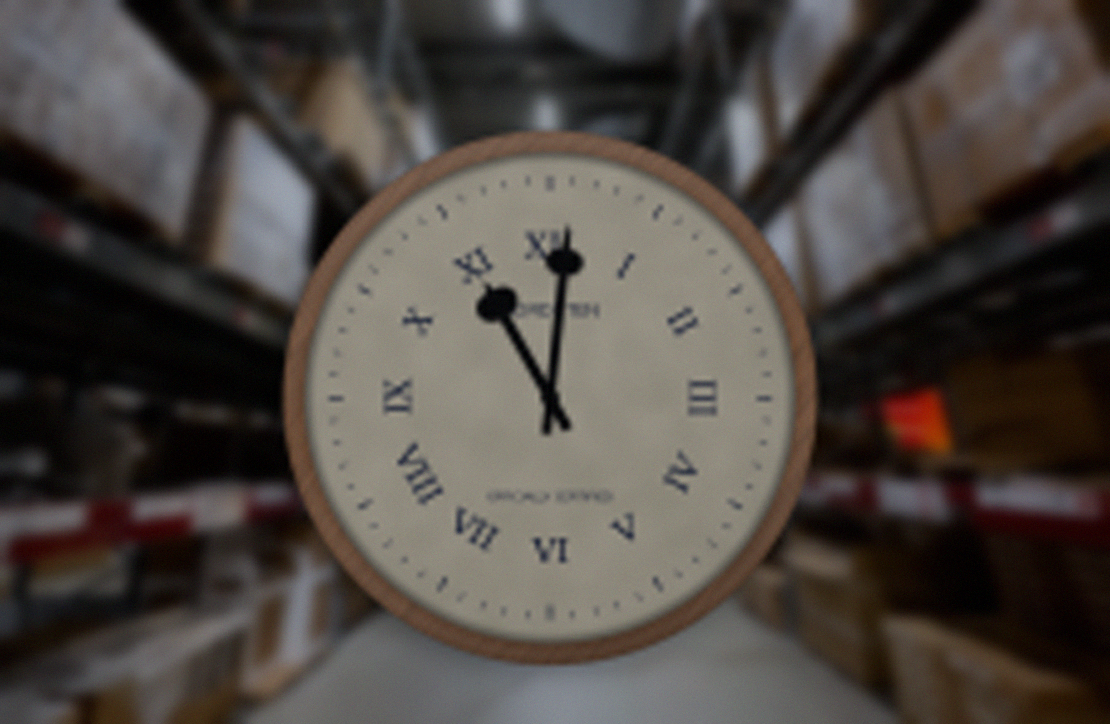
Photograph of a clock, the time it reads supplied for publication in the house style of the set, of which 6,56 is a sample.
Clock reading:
11,01
